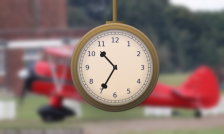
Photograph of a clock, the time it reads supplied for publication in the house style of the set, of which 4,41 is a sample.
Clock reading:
10,35
